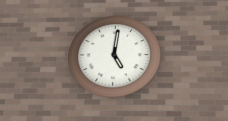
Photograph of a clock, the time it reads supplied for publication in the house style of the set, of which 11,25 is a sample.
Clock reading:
5,01
